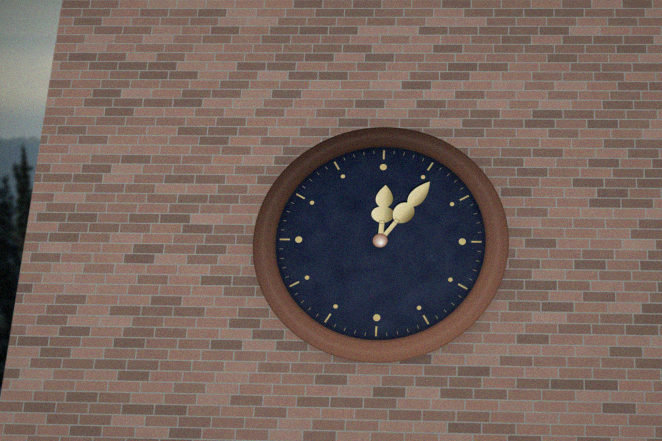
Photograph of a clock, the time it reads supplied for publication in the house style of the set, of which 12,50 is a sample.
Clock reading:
12,06
